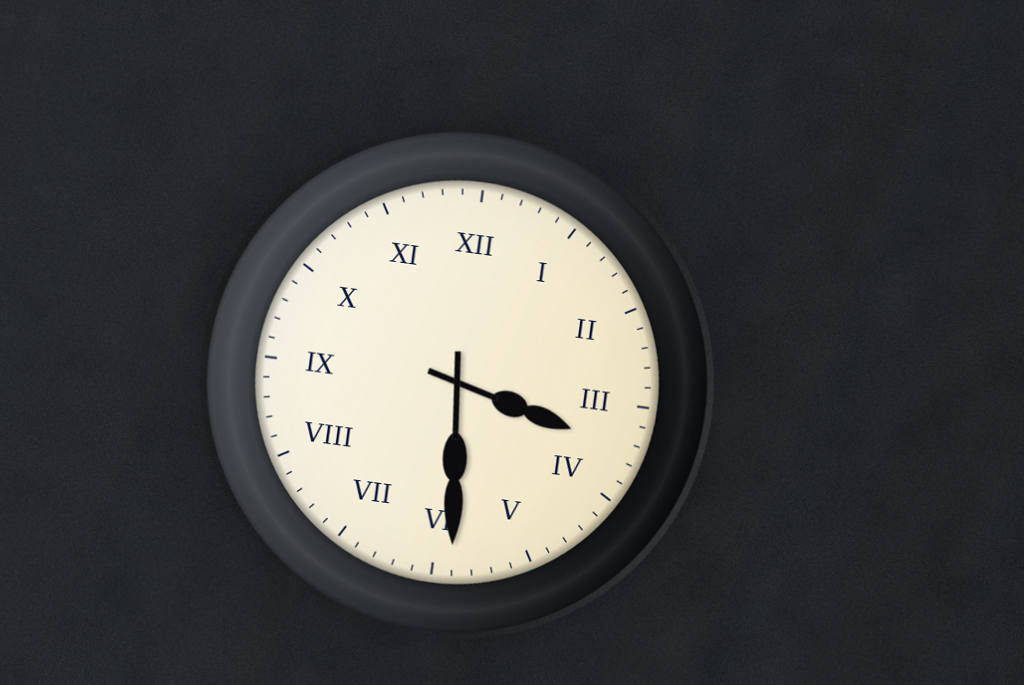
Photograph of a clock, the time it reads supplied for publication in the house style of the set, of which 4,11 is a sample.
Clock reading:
3,29
